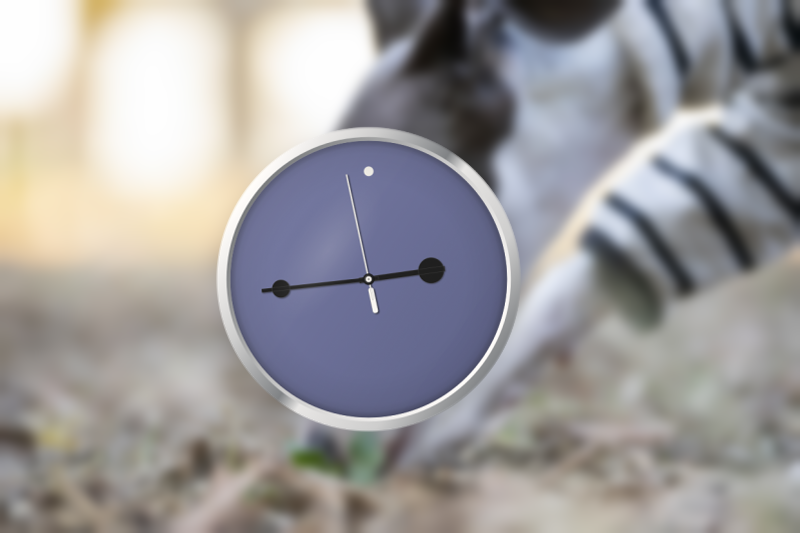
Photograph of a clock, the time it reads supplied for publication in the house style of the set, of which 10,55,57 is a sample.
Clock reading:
2,43,58
